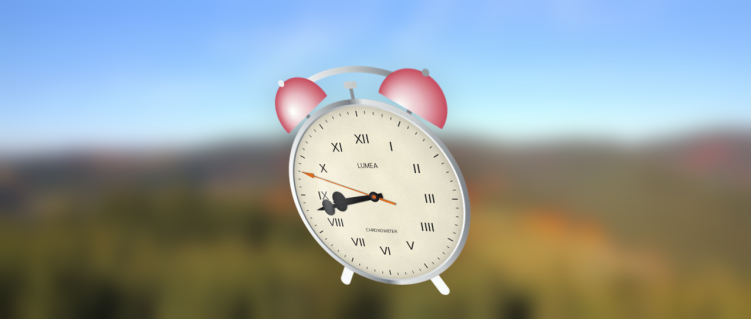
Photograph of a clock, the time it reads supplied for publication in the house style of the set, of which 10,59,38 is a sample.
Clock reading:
8,42,48
